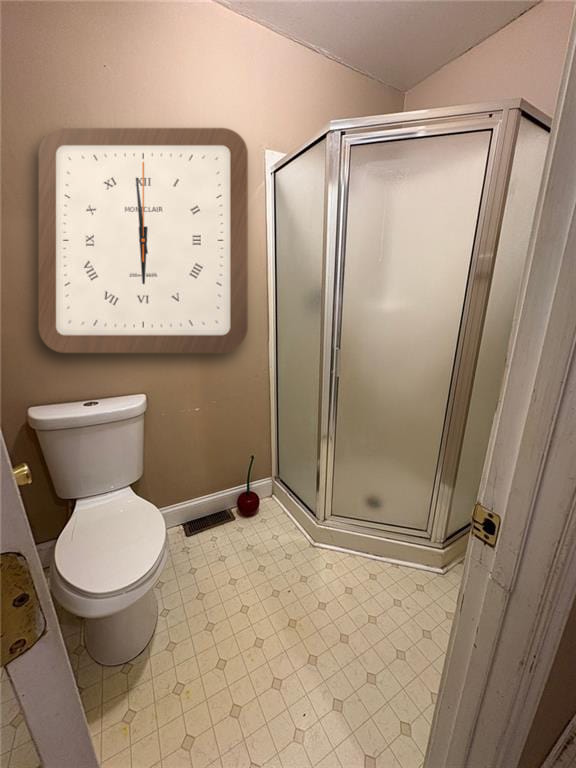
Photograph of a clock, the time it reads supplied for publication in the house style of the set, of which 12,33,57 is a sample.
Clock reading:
5,59,00
